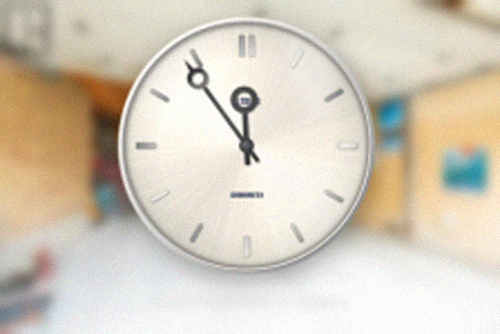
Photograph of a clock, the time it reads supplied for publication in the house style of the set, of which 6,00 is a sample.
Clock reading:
11,54
